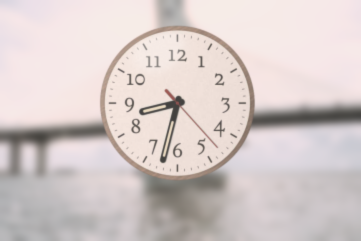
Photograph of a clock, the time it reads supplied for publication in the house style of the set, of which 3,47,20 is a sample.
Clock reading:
8,32,23
